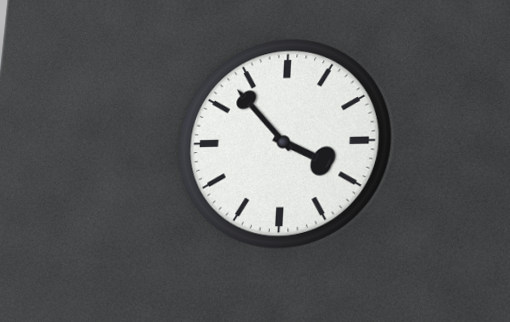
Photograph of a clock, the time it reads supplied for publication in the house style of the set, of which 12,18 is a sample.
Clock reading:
3,53
